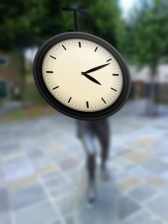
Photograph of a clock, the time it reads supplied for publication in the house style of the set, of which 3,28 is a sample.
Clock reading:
4,11
